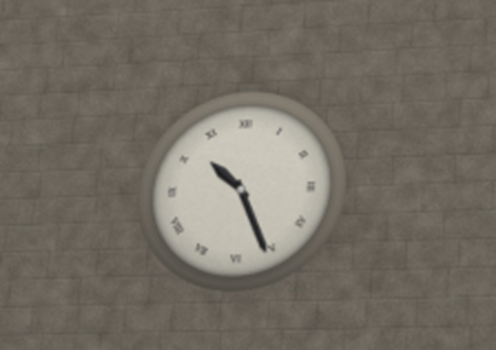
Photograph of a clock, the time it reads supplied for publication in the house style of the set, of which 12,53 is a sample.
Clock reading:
10,26
